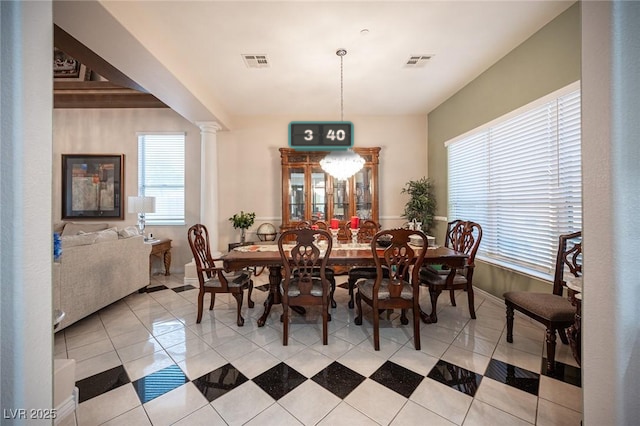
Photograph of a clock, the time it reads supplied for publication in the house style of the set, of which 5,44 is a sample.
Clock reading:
3,40
